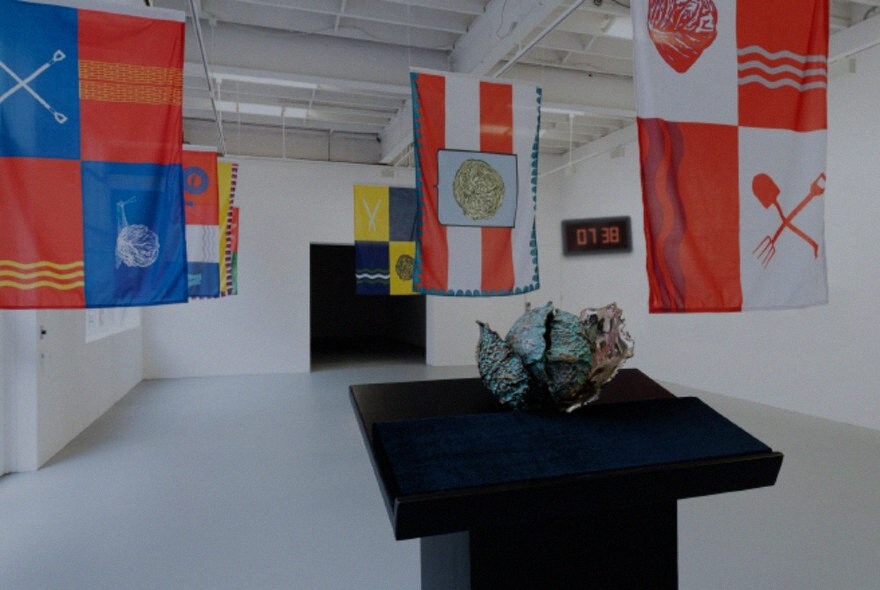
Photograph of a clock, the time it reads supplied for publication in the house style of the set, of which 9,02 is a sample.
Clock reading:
7,38
